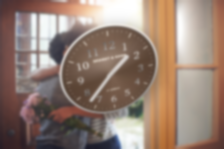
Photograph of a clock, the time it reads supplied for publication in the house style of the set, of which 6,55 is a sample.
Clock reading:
1,37
